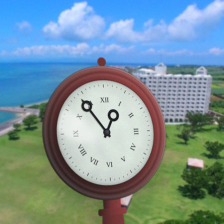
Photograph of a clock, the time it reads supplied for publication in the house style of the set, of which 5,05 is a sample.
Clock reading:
12,54
